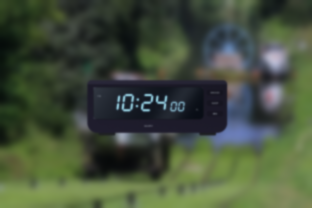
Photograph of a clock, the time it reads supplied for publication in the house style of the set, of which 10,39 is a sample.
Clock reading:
10,24
